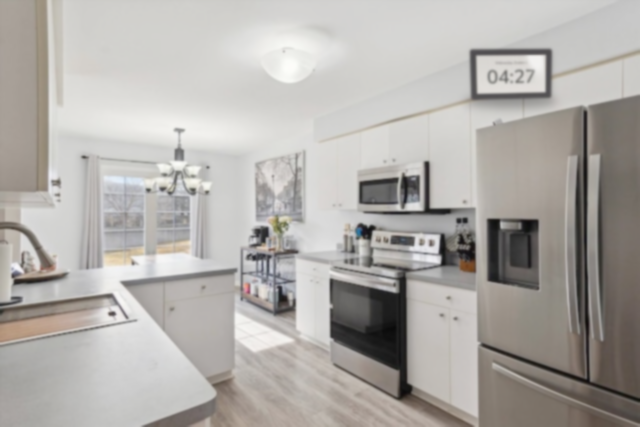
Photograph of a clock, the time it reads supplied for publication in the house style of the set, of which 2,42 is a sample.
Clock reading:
4,27
